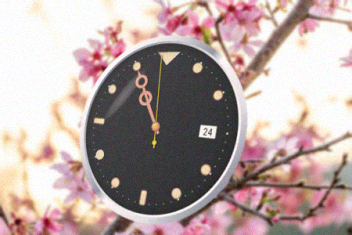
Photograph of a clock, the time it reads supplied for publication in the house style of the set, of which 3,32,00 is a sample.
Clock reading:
10,54,59
